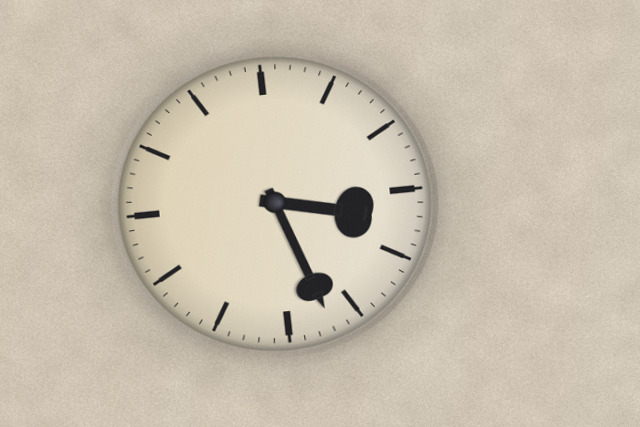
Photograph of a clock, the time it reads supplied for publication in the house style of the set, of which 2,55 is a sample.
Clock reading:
3,27
